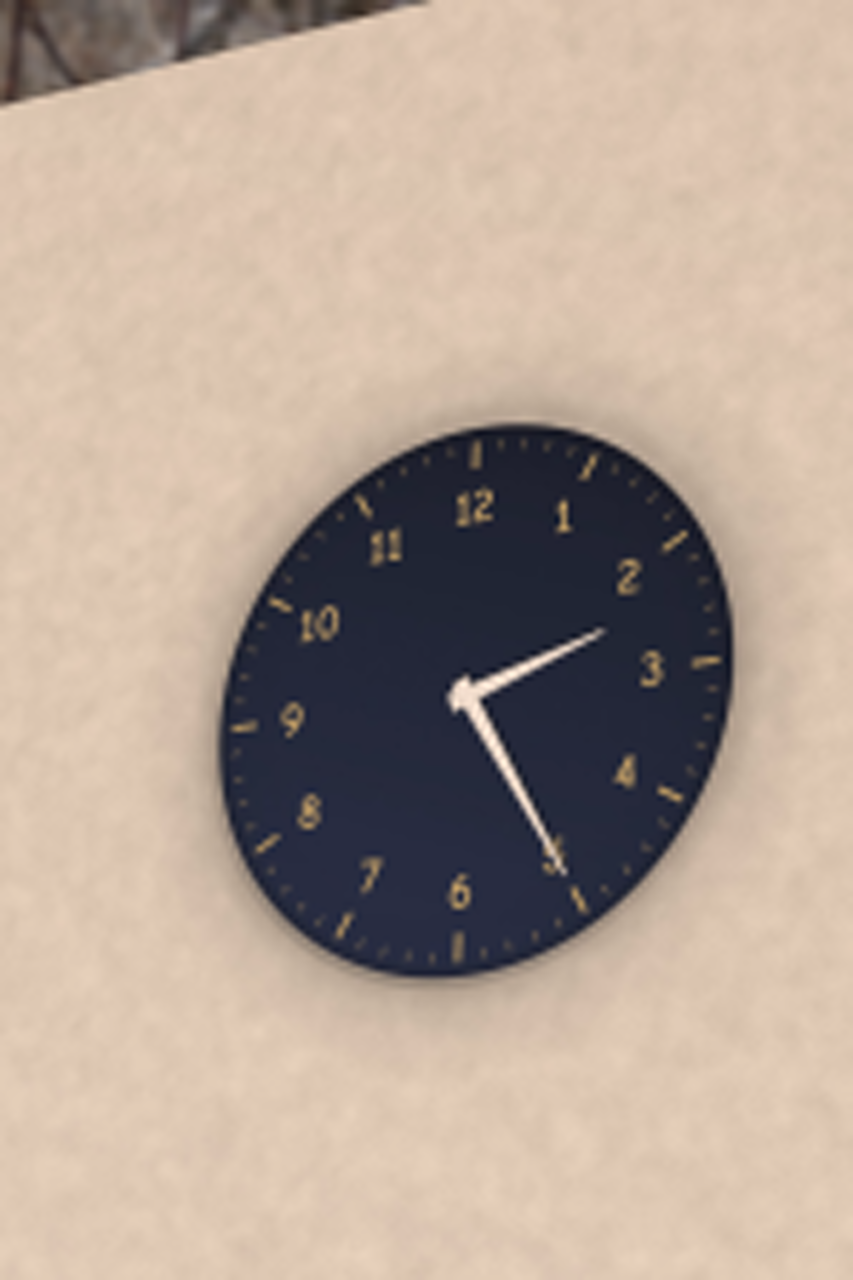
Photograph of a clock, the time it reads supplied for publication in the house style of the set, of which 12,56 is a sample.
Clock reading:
2,25
